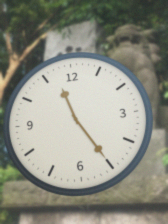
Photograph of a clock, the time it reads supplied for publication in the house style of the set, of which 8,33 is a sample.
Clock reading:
11,25
